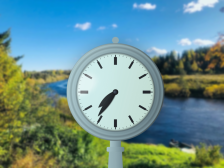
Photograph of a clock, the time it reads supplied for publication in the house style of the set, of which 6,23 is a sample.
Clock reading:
7,36
